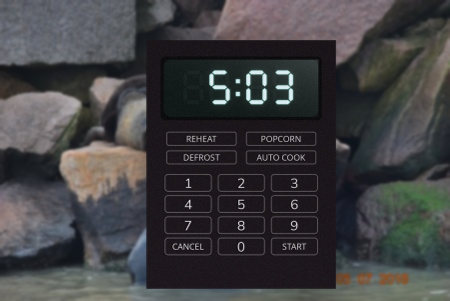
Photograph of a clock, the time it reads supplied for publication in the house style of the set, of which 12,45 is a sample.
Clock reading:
5,03
